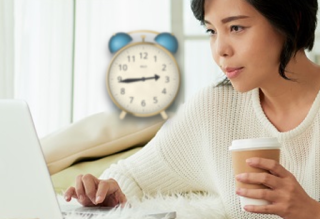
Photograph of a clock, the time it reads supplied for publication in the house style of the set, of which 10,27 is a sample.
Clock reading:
2,44
